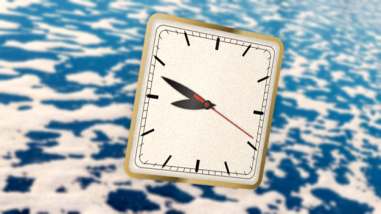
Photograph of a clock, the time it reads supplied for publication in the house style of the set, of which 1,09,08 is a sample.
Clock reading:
8,48,19
